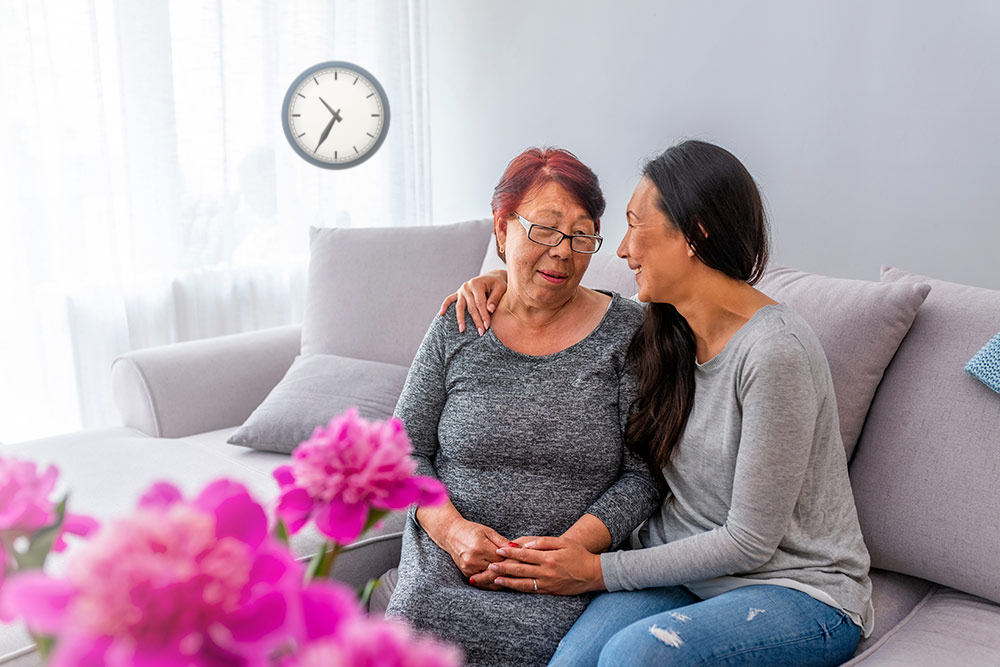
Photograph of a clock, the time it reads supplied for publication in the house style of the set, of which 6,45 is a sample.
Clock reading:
10,35
